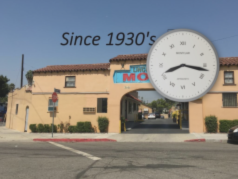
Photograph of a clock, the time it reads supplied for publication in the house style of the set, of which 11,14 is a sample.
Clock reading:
8,17
